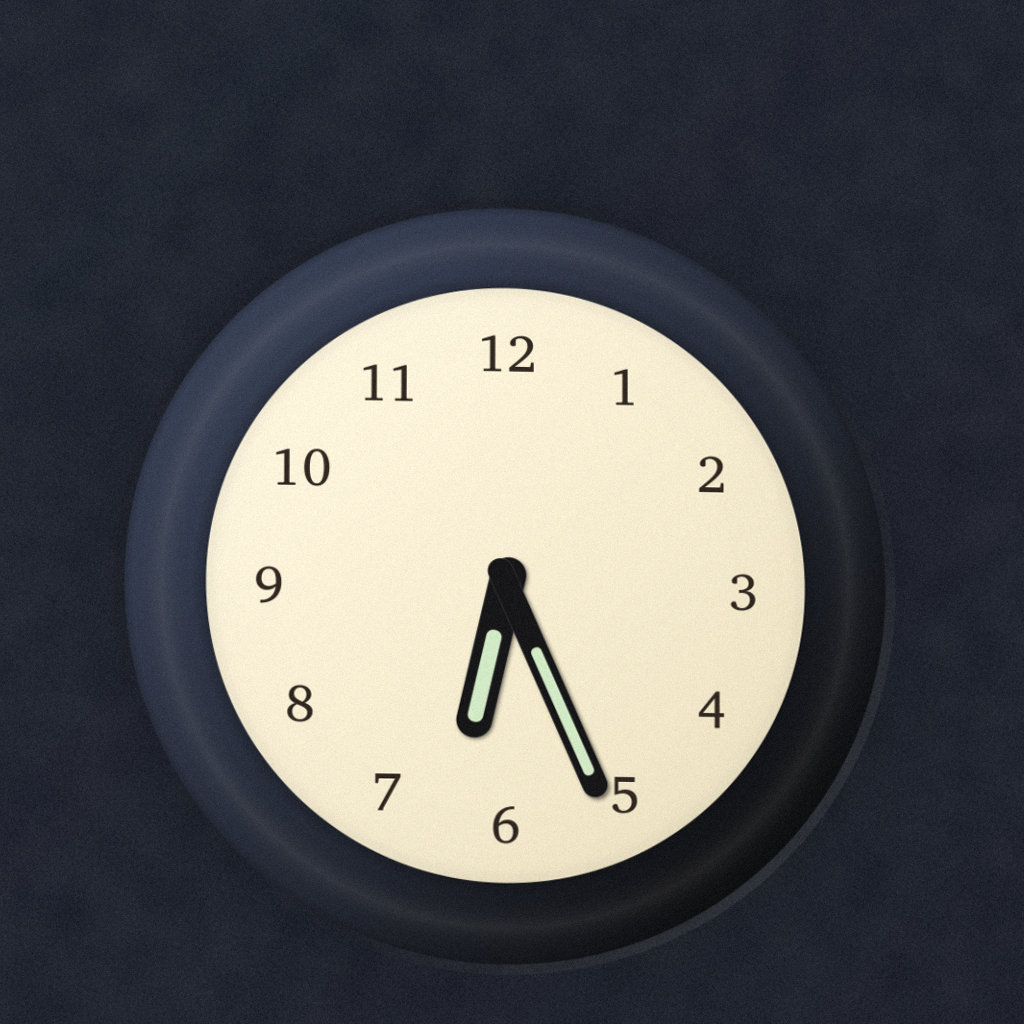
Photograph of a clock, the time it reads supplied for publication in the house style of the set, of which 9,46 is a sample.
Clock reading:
6,26
